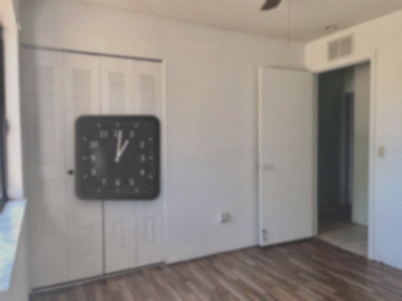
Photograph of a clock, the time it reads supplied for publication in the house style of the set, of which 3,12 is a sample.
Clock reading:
1,01
